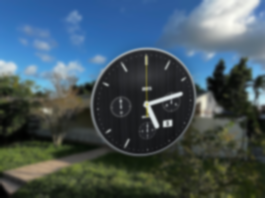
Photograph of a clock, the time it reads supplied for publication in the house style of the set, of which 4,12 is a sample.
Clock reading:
5,13
